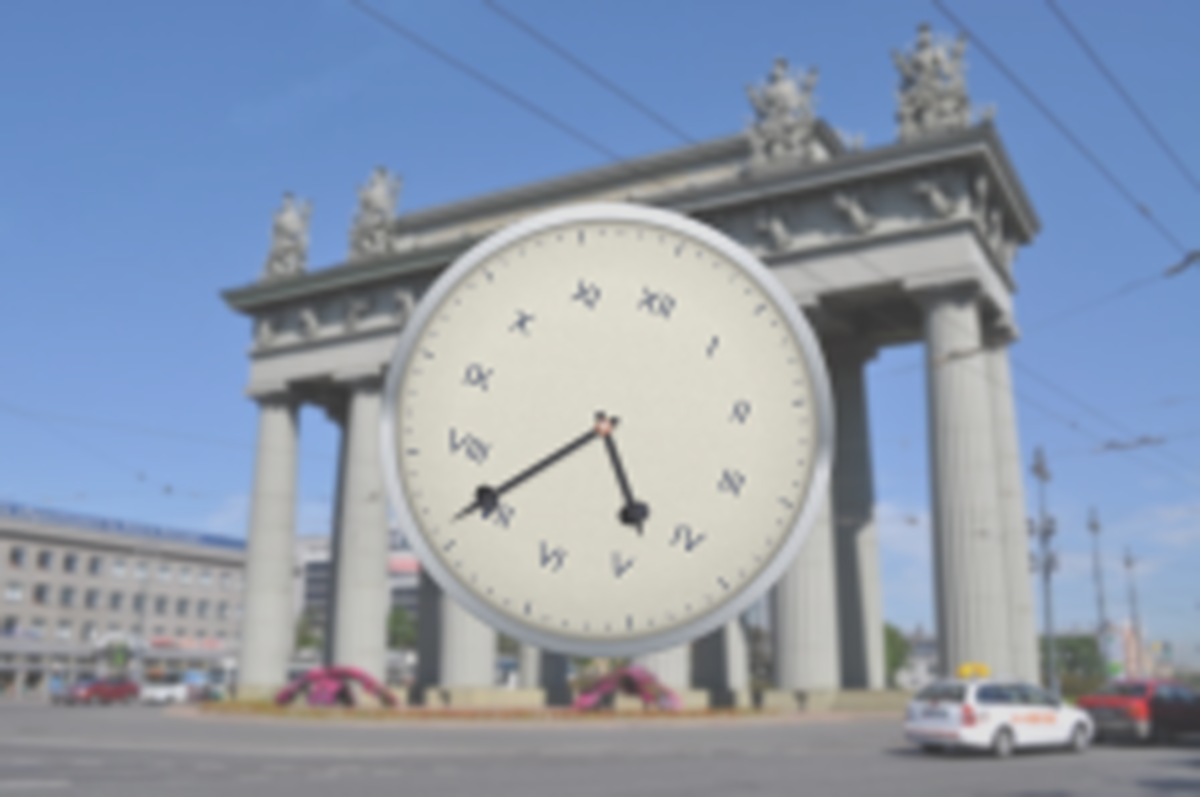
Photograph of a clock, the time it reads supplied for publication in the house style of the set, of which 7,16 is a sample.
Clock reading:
4,36
